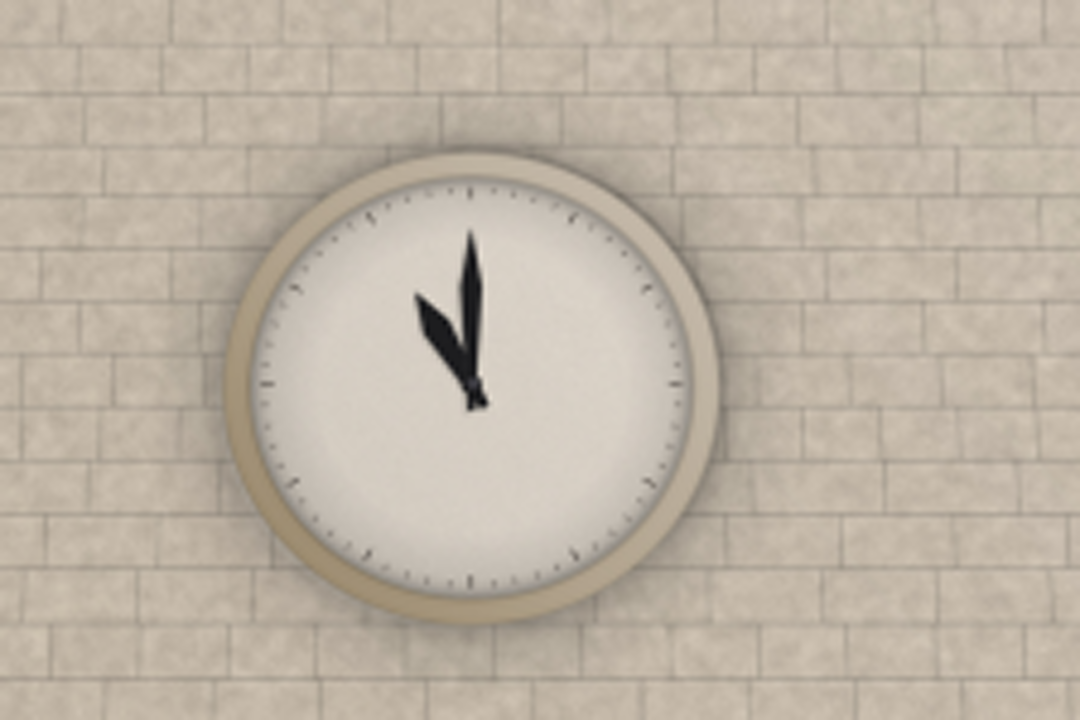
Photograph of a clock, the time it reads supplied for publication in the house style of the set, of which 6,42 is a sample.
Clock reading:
11,00
